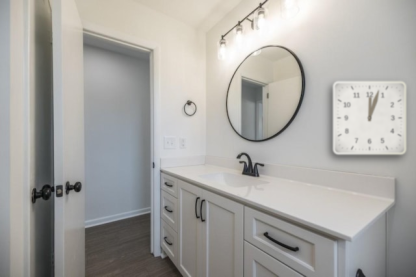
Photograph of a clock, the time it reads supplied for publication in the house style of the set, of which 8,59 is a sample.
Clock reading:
12,03
